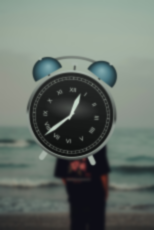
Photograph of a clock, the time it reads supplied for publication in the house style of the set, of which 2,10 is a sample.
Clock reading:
12,38
